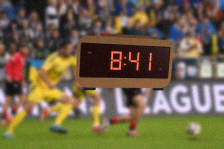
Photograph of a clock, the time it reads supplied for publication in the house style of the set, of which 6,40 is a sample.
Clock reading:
8,41
